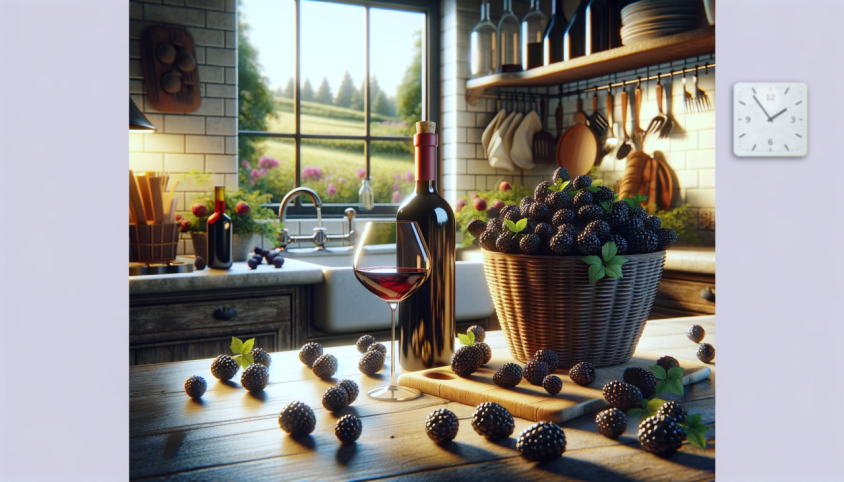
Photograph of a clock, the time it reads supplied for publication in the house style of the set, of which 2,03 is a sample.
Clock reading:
1,54
